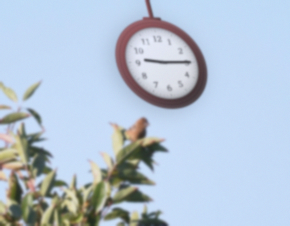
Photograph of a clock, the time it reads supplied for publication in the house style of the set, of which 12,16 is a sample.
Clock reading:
9,15
